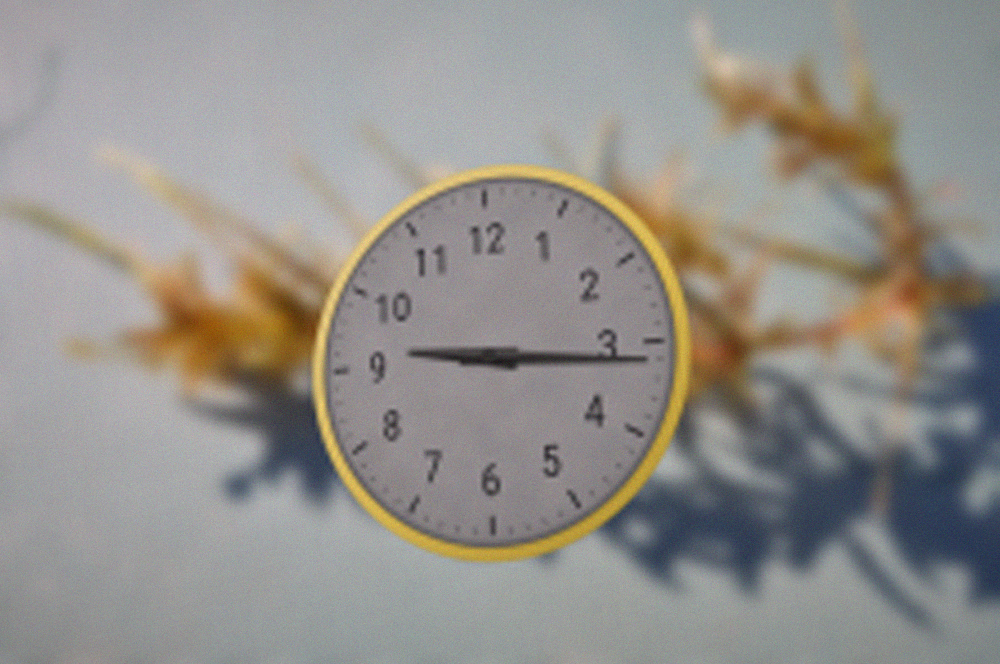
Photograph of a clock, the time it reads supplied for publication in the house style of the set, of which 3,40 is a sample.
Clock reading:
9,16
